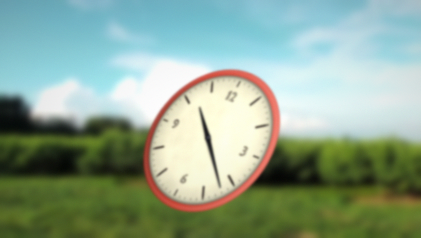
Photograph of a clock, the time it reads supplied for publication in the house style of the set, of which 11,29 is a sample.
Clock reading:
10,22
